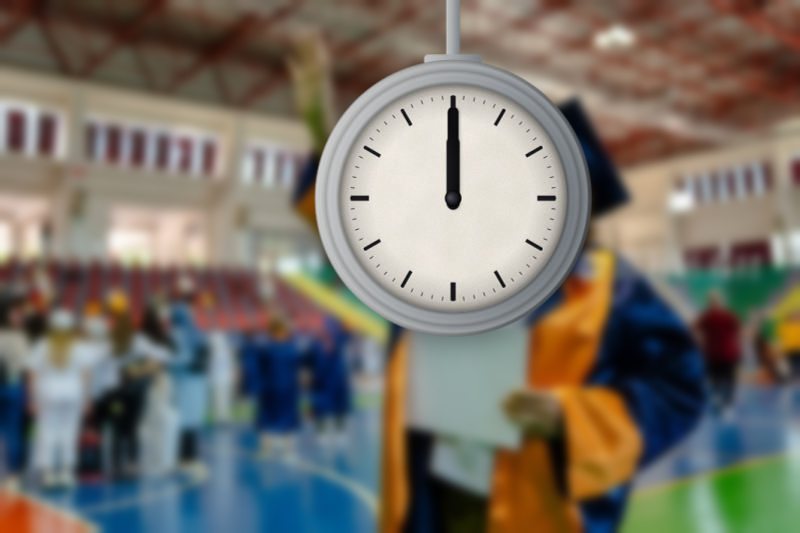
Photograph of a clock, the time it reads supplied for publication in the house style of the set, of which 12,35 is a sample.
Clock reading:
12,00
